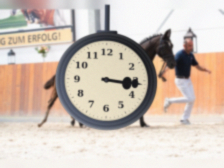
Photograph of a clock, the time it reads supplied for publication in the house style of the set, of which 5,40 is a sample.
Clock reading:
3,16
